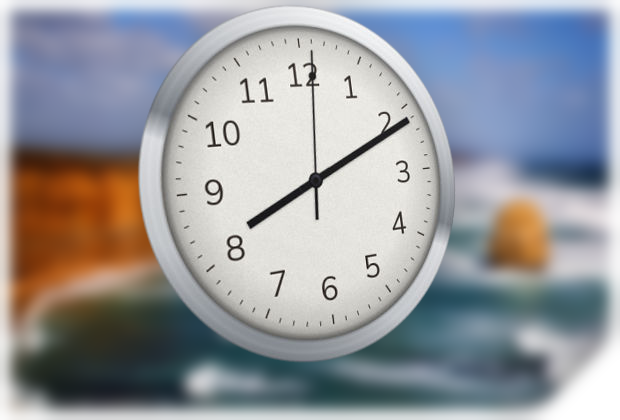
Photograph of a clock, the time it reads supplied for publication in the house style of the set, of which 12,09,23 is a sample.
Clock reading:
8,11,01
